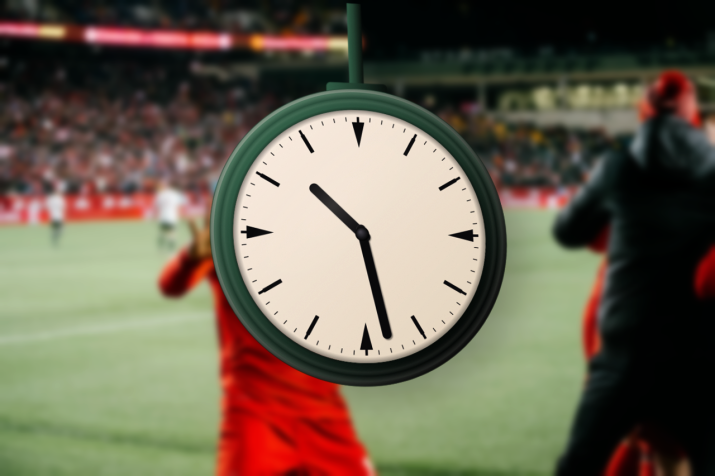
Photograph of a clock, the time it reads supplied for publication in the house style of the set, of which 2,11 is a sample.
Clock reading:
10,28
